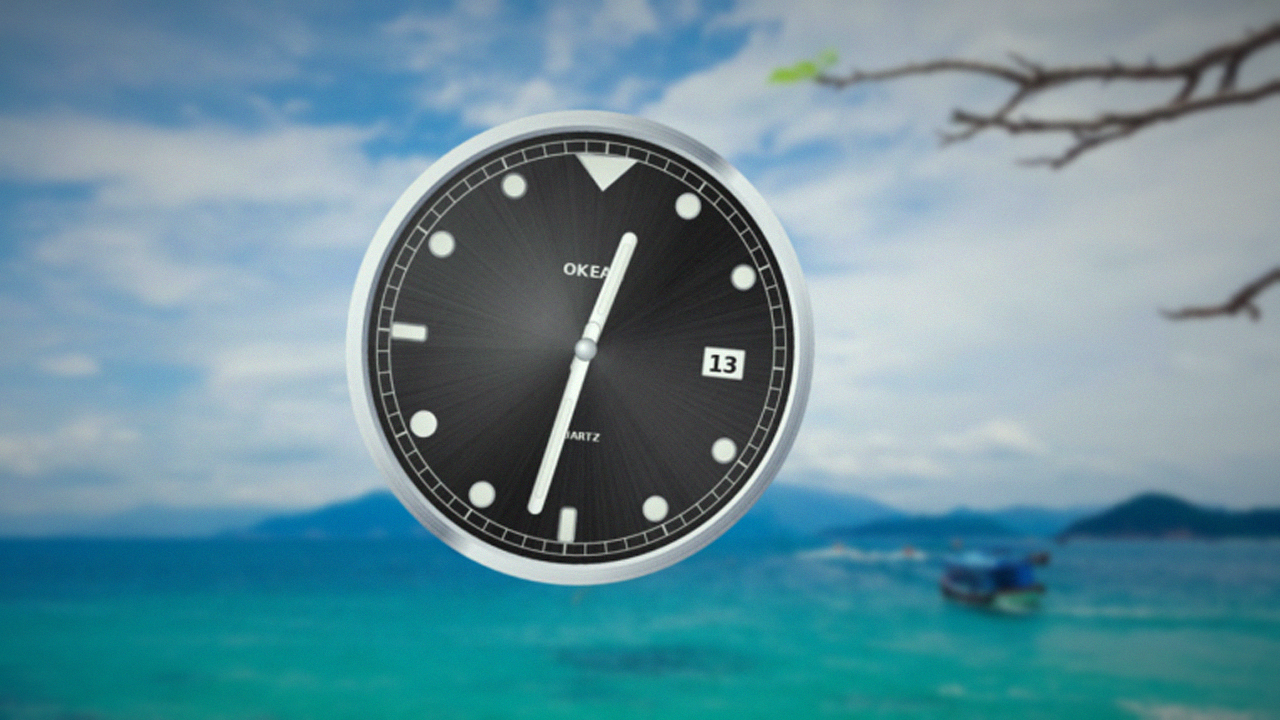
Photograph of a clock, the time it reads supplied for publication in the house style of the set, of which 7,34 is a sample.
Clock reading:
12,32
